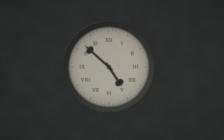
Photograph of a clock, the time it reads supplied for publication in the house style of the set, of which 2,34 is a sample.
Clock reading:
4,52
